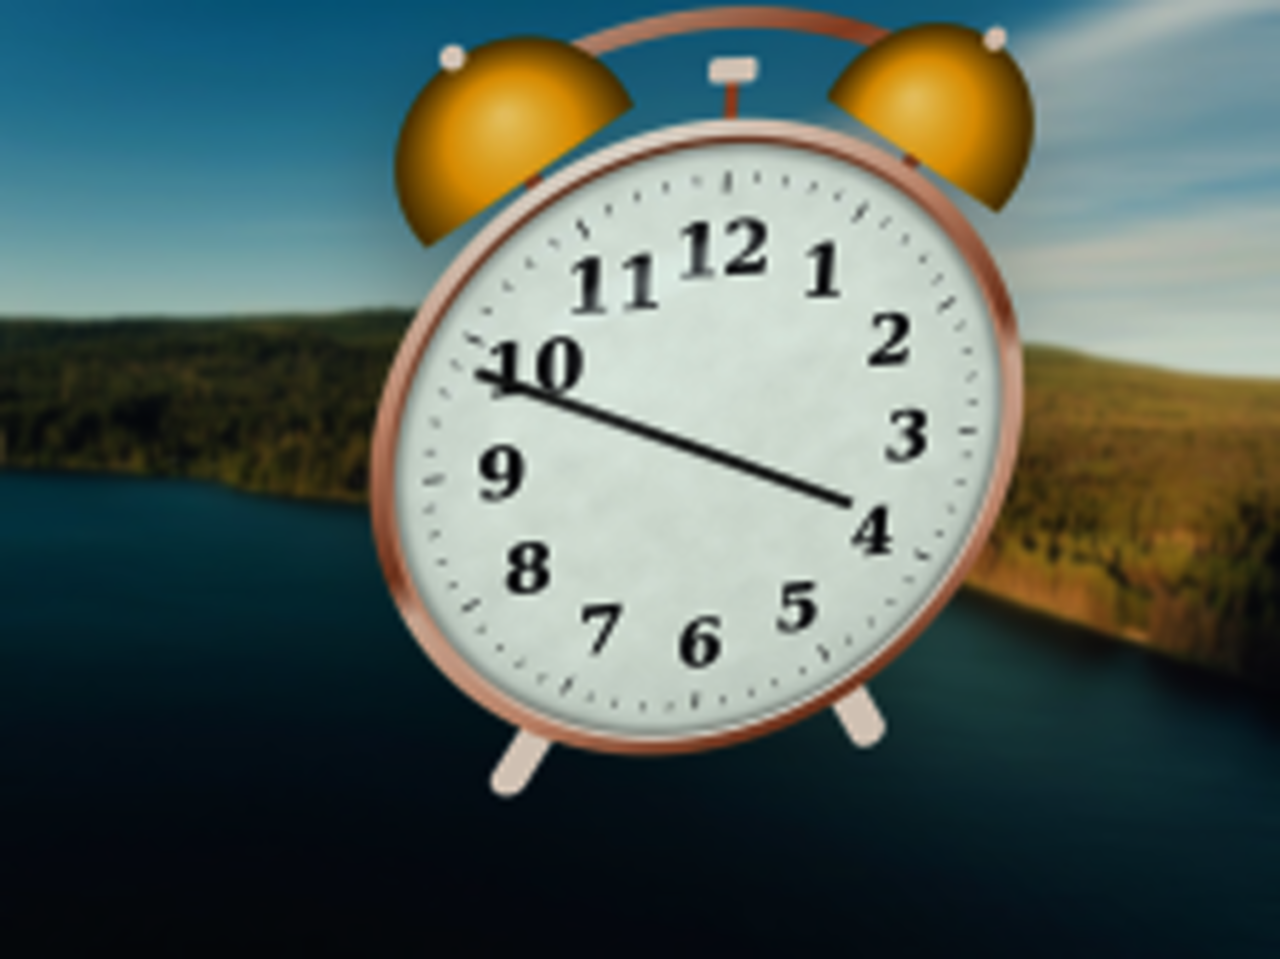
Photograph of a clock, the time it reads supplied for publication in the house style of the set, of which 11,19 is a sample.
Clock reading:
3,49
